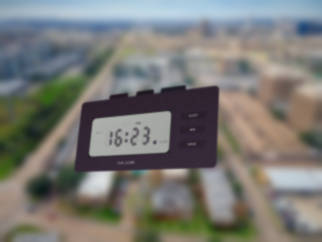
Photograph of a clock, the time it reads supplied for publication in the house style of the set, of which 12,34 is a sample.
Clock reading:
16,23
